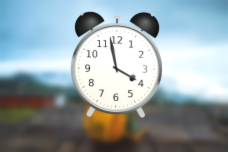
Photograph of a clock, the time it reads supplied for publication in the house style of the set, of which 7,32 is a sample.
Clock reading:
3,58
